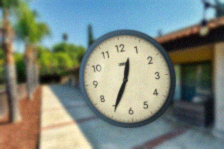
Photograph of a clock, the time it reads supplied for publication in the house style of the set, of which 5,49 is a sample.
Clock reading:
12,35
